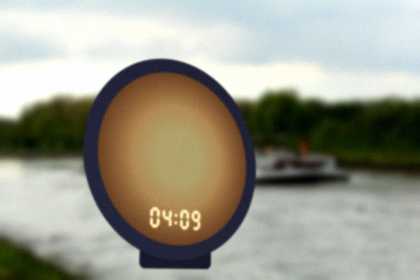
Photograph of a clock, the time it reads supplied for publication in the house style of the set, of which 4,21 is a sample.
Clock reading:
4,09
